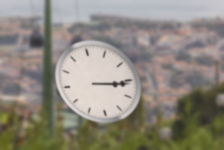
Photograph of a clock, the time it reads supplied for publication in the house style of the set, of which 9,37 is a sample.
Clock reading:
3,16
